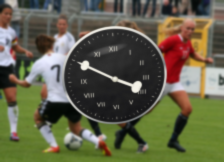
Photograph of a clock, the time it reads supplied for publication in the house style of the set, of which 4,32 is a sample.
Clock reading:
3,50
